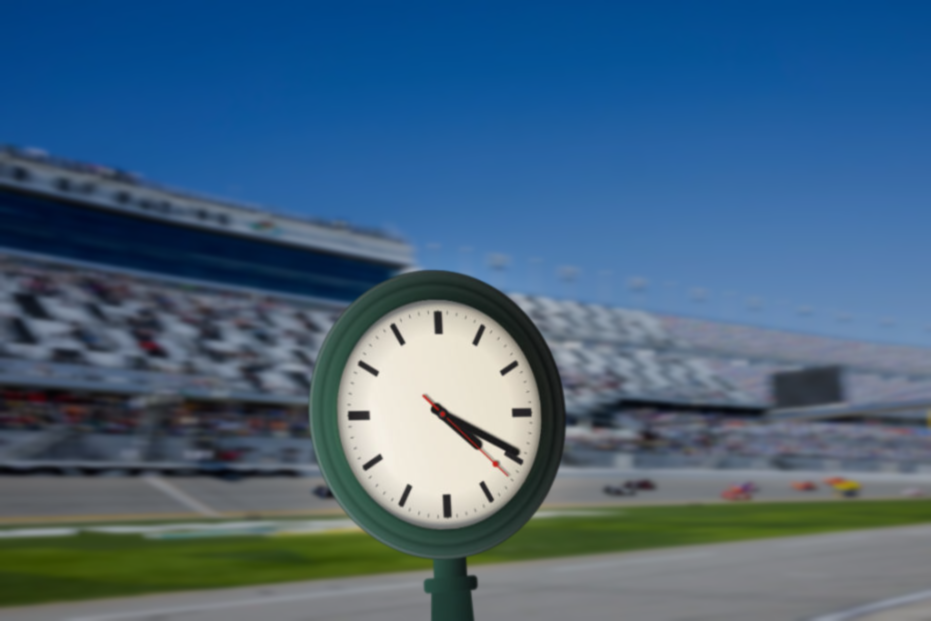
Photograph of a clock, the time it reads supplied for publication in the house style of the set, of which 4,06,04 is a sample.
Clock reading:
4,19,22
